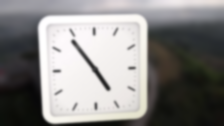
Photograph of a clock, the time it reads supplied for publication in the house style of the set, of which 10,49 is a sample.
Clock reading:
4,54
